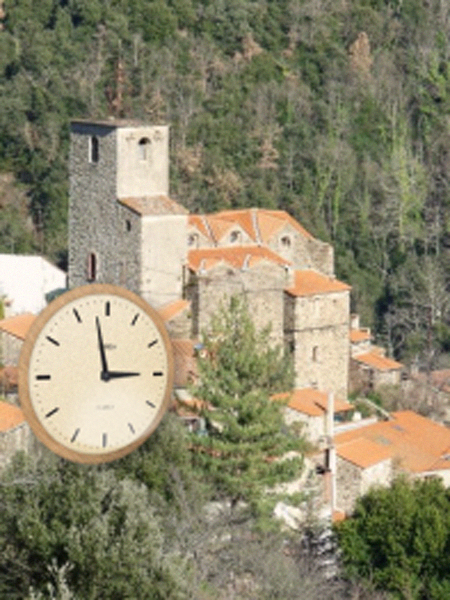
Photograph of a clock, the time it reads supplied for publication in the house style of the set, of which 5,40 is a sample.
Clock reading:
2,58
